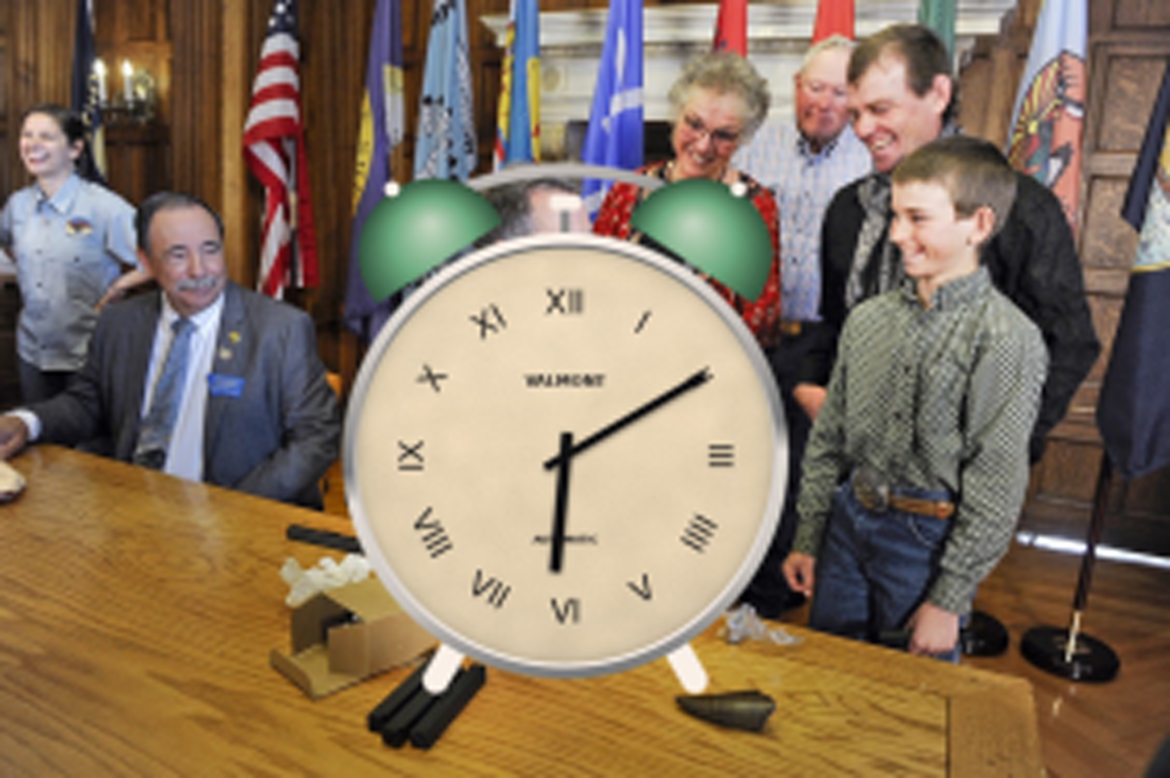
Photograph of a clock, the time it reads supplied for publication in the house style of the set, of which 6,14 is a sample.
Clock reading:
6,10
